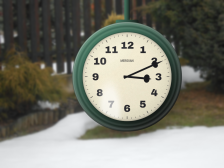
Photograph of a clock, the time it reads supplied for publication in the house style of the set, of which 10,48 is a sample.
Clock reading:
3,11
